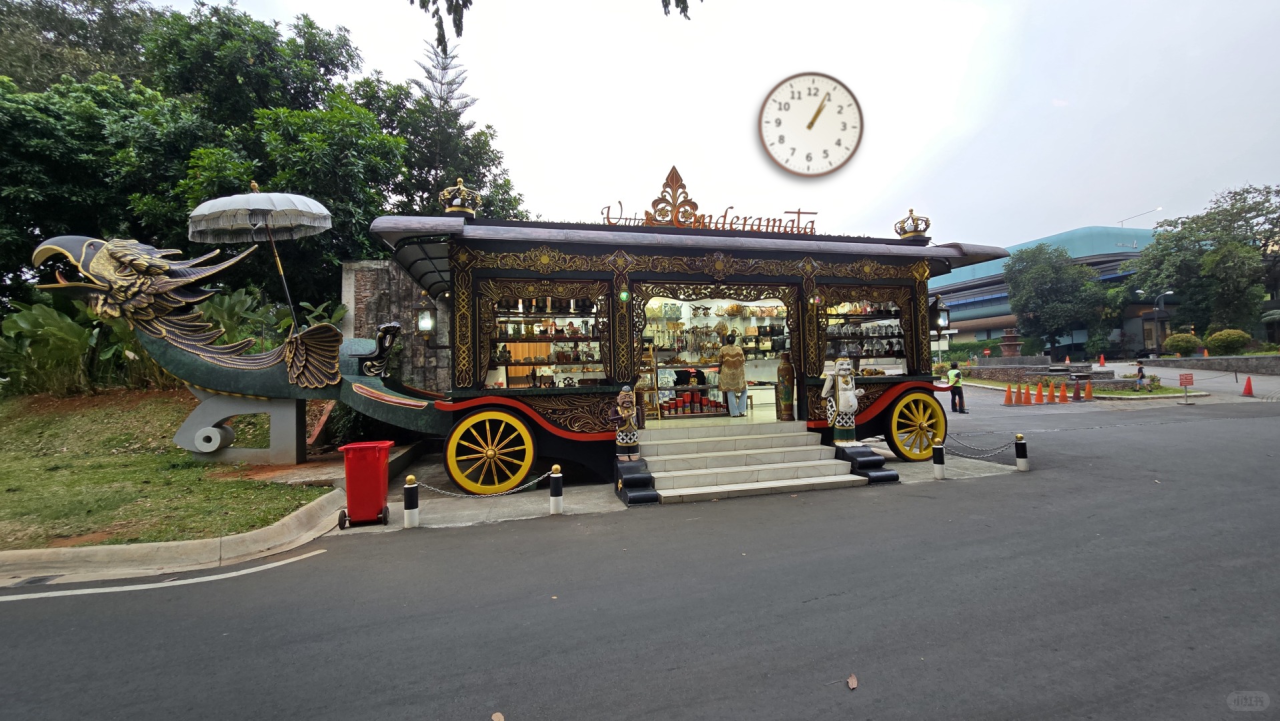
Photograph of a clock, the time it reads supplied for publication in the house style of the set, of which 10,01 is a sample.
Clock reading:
1,04
